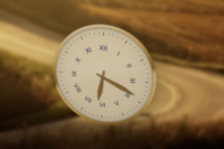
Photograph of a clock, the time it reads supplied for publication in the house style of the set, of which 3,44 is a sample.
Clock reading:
6,19
